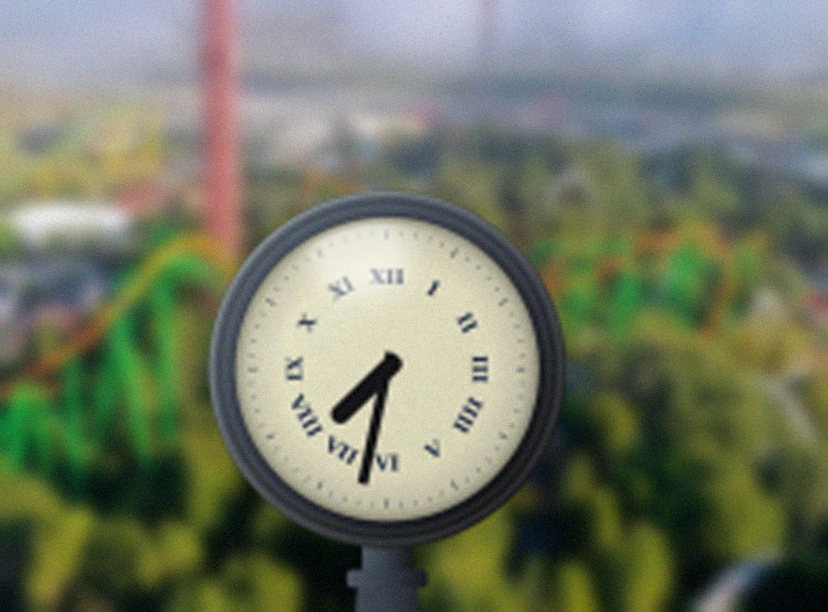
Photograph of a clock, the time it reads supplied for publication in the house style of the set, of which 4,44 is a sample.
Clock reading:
7,32
